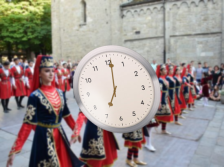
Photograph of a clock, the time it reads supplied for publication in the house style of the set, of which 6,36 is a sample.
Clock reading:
7,01
